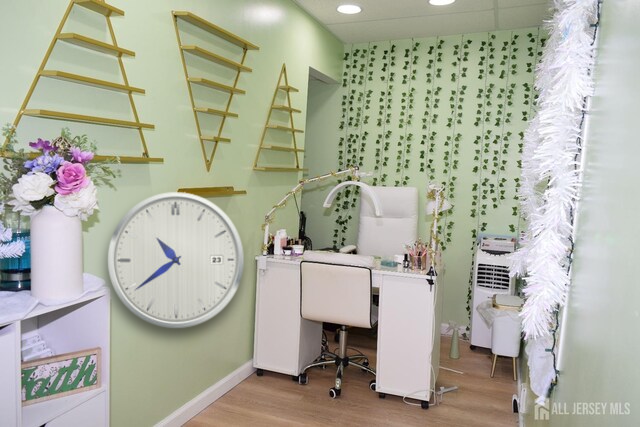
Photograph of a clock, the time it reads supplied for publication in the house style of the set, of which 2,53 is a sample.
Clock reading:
10,39
